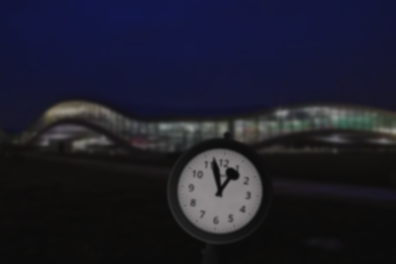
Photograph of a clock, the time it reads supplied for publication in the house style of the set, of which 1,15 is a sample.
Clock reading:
12,57
